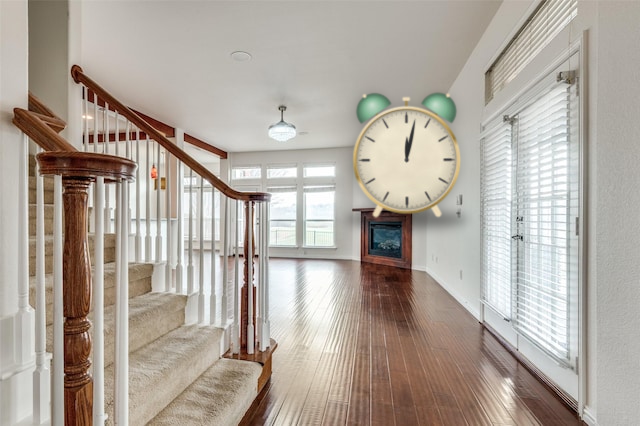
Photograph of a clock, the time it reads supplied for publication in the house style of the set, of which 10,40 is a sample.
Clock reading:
12,02
